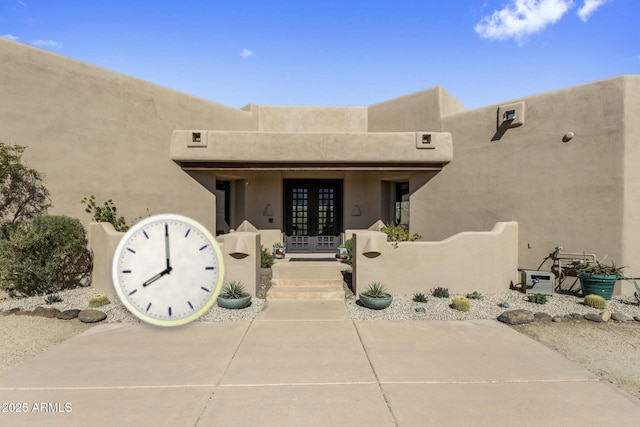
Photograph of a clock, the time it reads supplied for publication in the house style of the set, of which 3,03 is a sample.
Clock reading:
8,00
